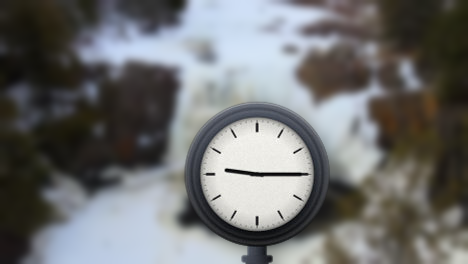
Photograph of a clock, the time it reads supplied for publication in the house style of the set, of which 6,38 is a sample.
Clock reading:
9,15
